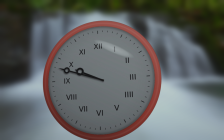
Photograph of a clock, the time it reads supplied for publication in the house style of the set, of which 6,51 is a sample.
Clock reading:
9,48
